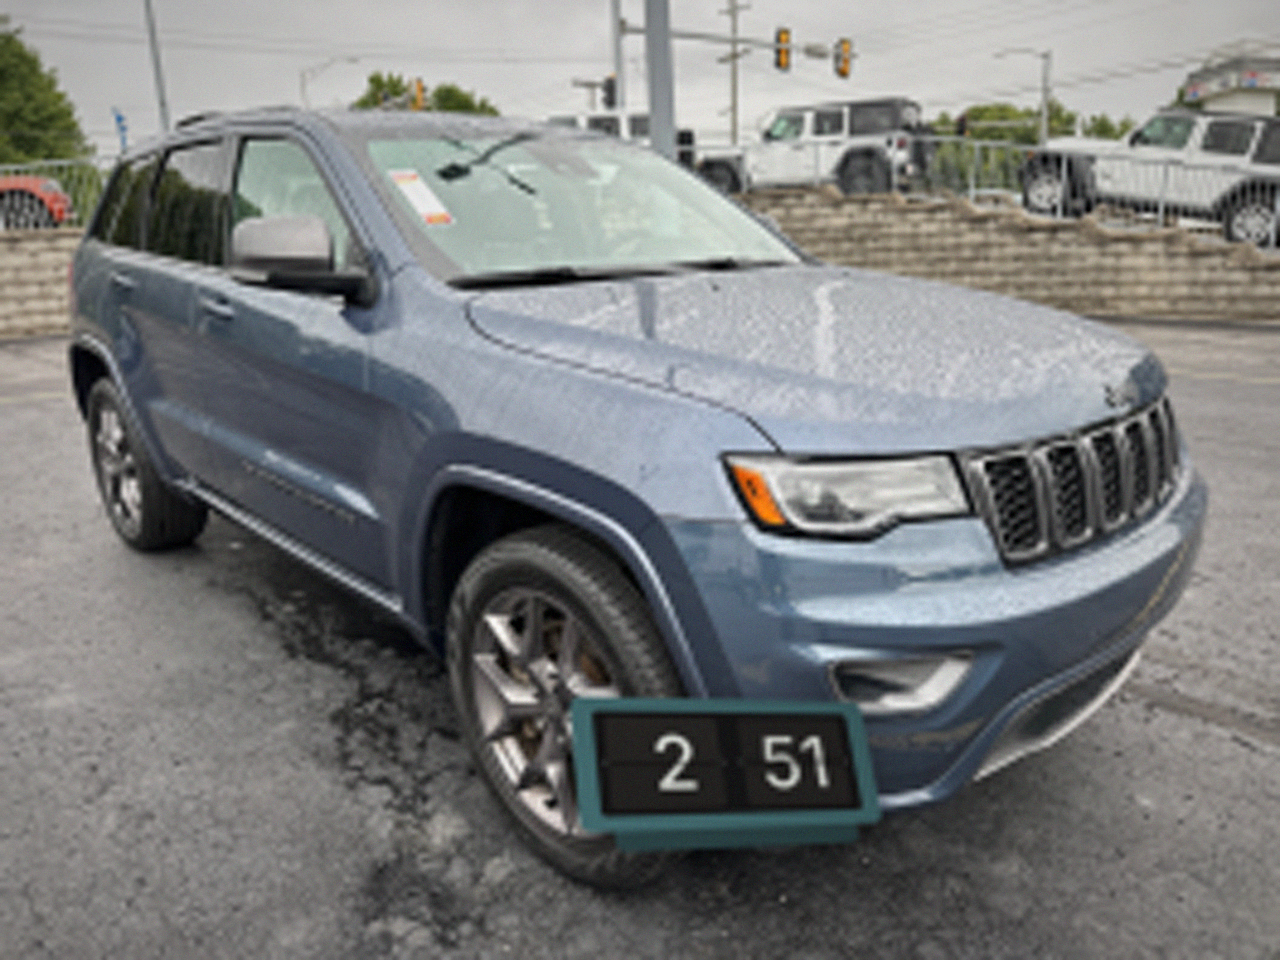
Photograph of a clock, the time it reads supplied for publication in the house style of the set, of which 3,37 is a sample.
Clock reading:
2,51
